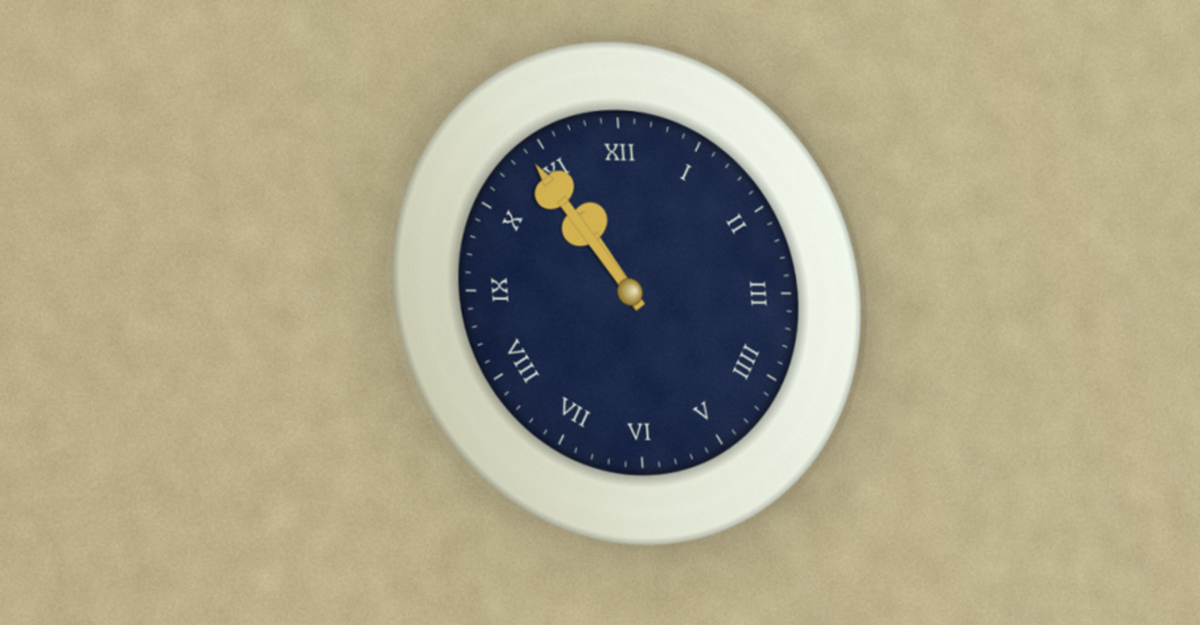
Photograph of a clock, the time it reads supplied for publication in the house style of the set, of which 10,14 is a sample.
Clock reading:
10,54
